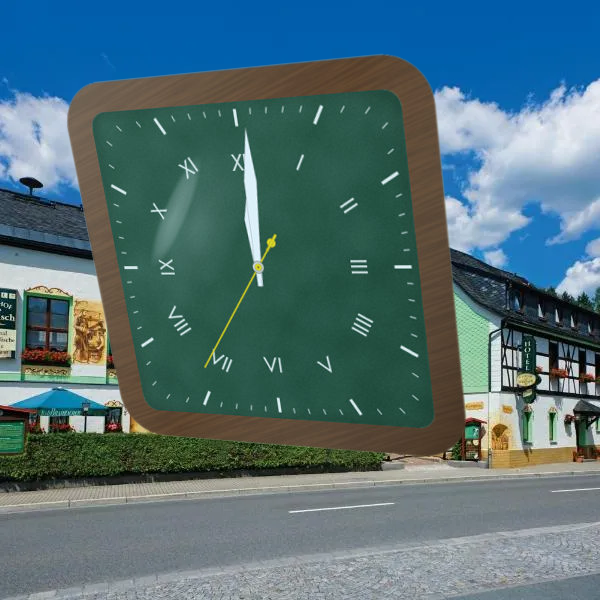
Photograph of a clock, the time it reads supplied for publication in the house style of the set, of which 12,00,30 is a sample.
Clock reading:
12,00,36
